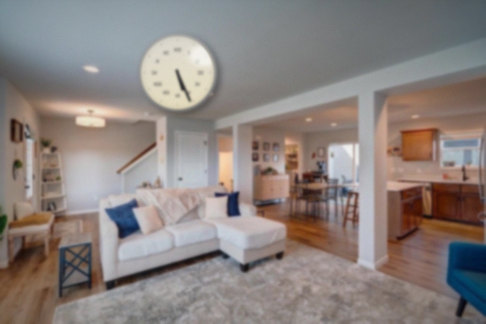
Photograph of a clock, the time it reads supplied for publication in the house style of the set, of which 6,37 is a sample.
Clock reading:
5,26
